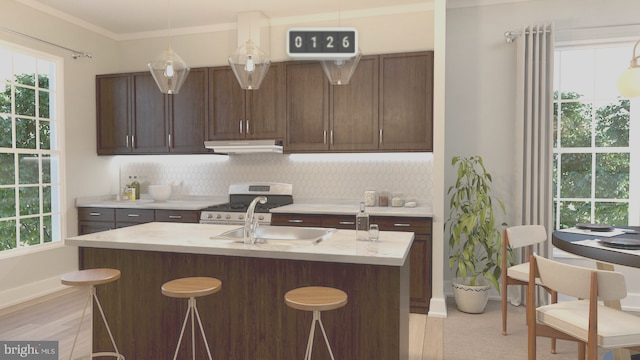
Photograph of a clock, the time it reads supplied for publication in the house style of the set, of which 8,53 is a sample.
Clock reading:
1,26
